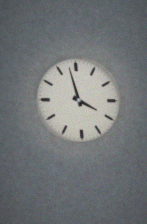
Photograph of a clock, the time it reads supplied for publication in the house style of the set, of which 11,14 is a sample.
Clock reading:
3,58
